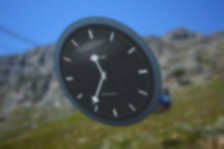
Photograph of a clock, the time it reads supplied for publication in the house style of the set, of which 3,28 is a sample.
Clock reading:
11,36
